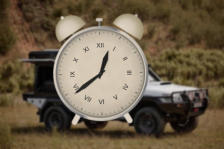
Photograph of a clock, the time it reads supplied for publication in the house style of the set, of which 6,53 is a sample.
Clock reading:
12,39
